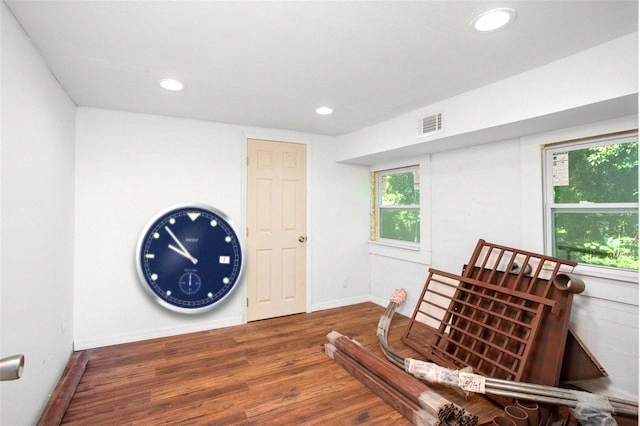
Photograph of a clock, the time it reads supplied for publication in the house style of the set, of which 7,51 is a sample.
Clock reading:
9,53
